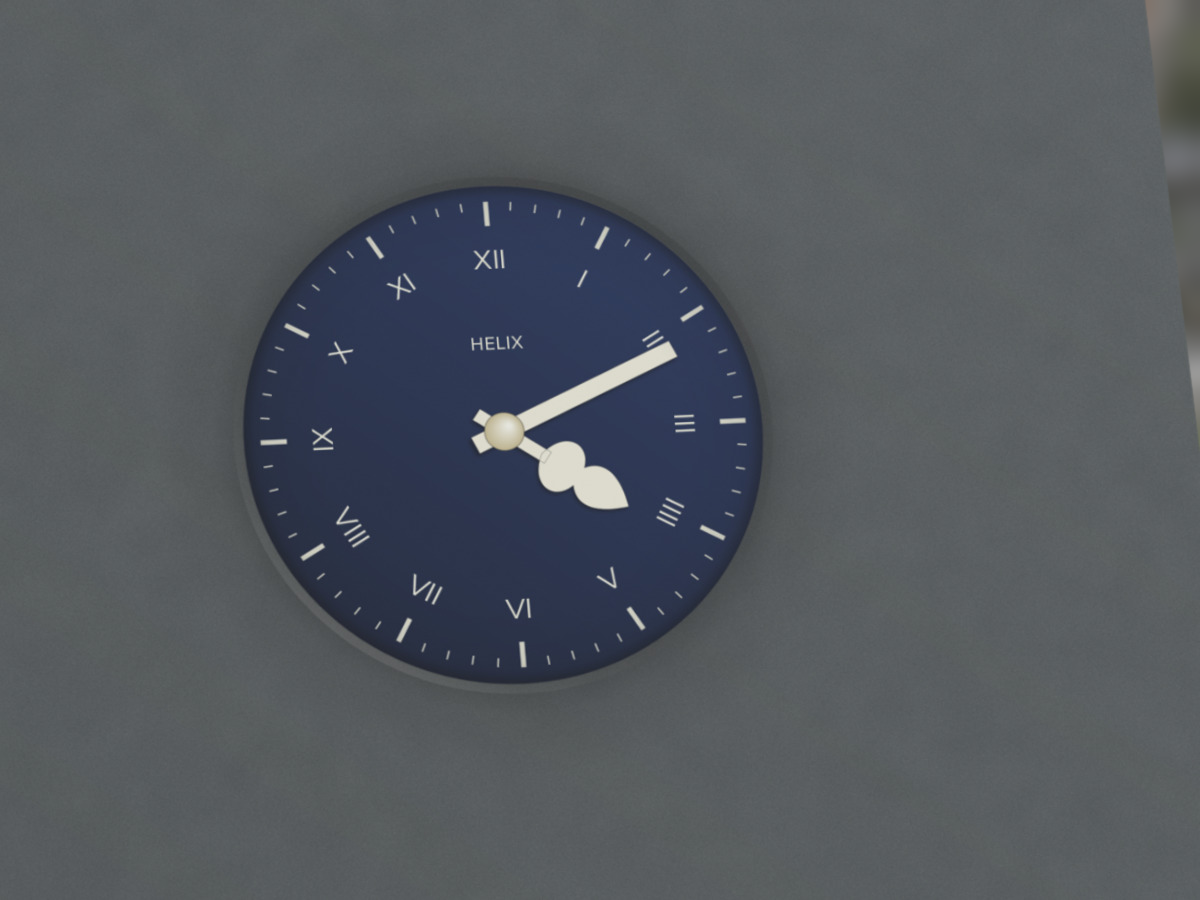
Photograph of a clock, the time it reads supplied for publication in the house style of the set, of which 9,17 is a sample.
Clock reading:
4,11
